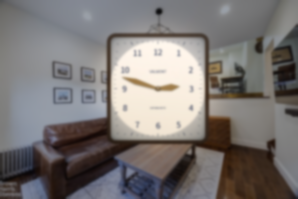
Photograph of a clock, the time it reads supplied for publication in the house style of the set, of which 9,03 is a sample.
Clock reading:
2,48
